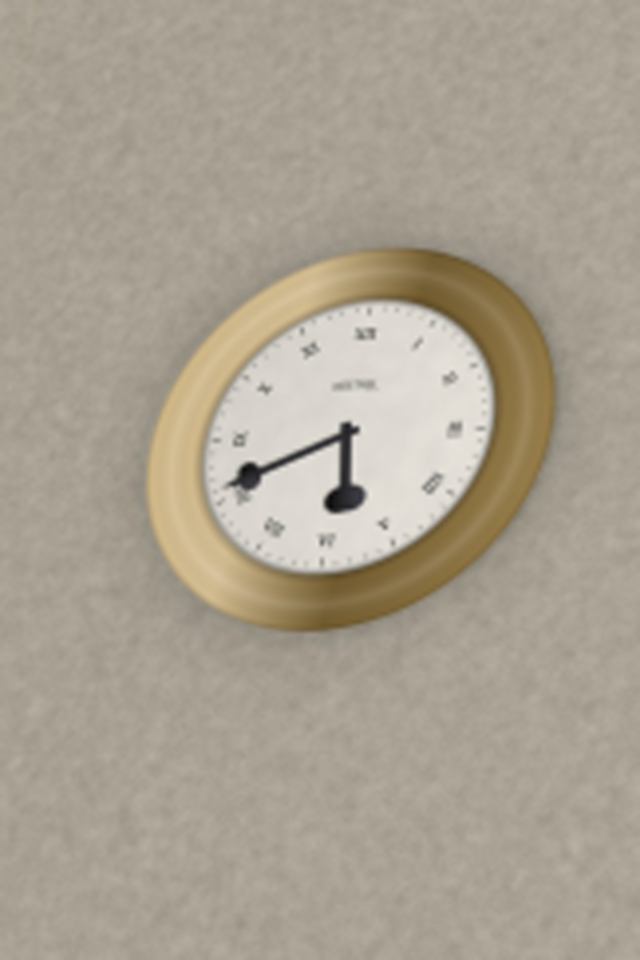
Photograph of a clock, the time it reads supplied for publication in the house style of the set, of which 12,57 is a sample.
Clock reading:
5,41
